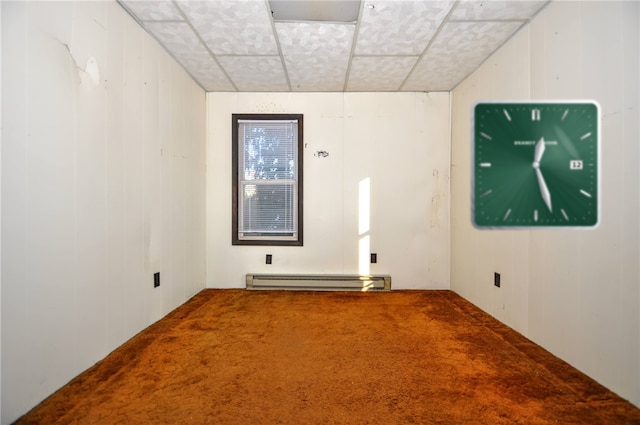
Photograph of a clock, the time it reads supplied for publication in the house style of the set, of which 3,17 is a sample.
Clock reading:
12,27
